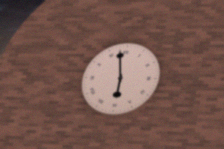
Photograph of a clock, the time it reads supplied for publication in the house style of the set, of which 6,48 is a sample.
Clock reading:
5,58
